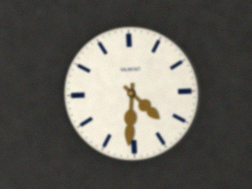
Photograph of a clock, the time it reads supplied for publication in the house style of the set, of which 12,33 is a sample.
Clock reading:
4,31
